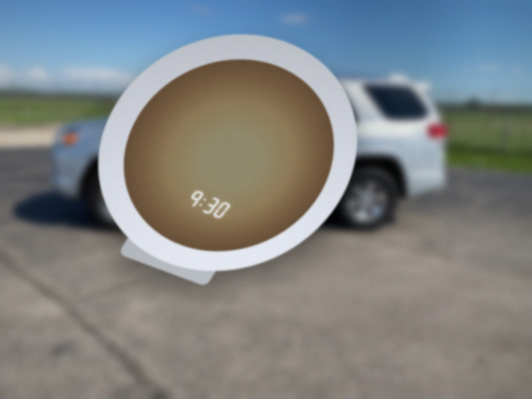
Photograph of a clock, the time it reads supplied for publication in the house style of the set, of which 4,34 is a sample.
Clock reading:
9,30
